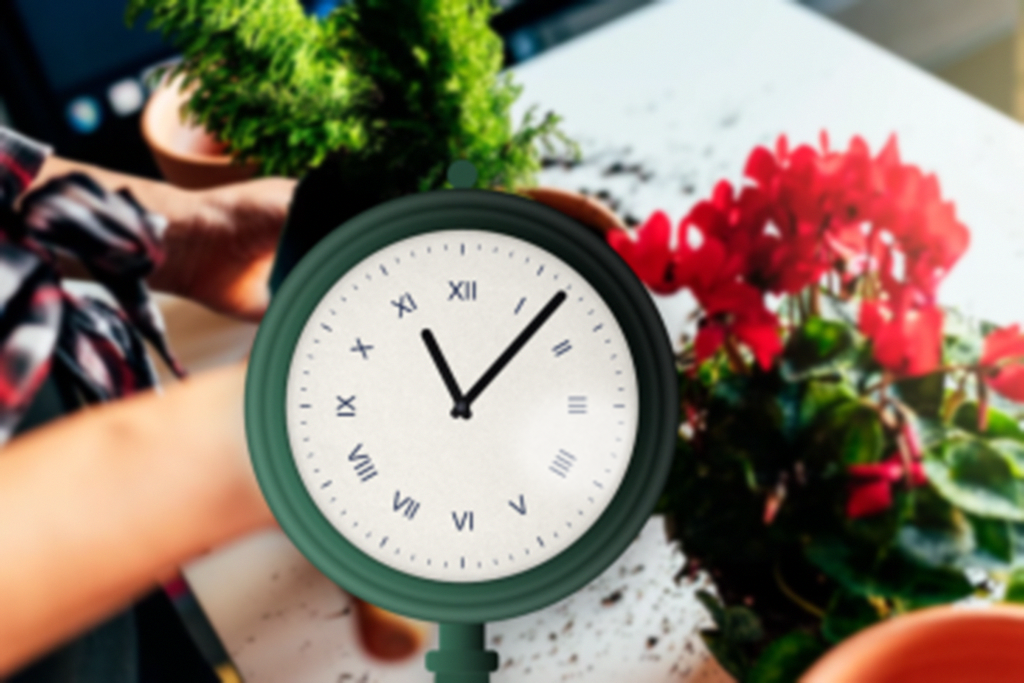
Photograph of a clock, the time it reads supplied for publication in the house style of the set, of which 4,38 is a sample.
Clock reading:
11,07
